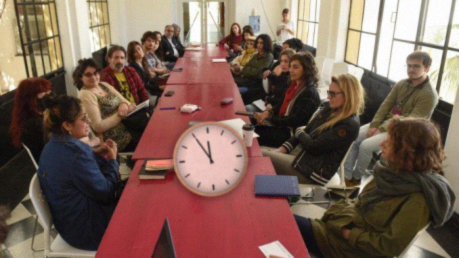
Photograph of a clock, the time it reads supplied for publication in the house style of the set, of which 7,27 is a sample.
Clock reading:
11,55
